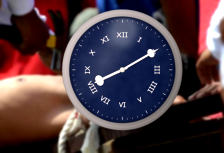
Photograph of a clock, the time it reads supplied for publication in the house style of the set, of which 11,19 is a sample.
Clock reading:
8,10
